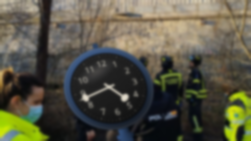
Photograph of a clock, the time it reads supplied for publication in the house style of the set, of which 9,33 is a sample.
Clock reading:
4,43
